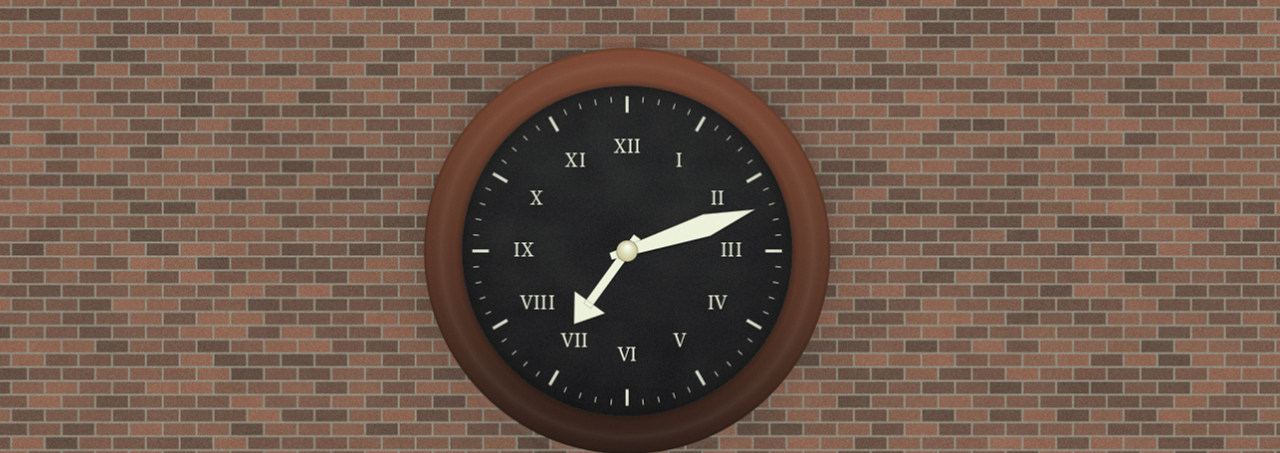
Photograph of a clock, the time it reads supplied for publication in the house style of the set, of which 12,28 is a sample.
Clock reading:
7,12
